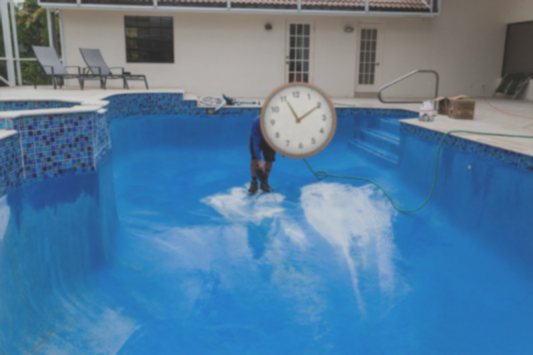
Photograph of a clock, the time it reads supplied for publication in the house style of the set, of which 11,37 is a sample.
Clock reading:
11,10
